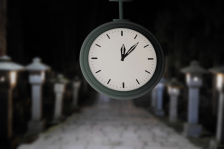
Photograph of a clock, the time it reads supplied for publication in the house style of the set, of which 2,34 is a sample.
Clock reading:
12,07
